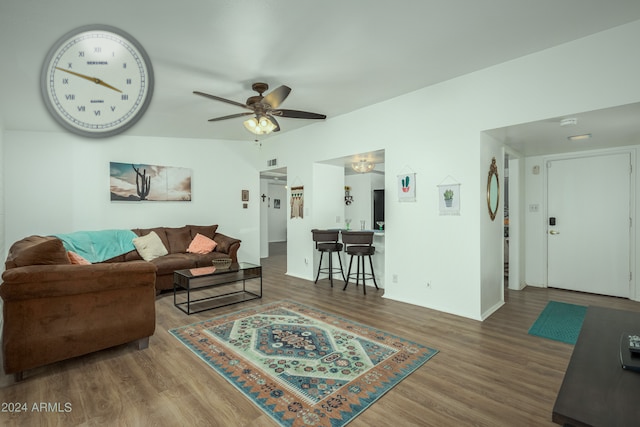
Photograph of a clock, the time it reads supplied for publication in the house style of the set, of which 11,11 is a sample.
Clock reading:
3,48
